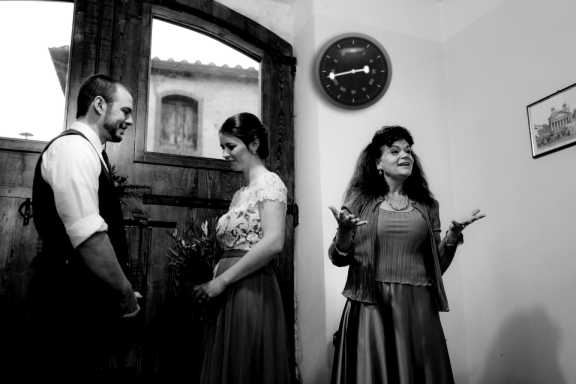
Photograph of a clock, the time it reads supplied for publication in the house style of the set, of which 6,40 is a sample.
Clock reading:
2,43
